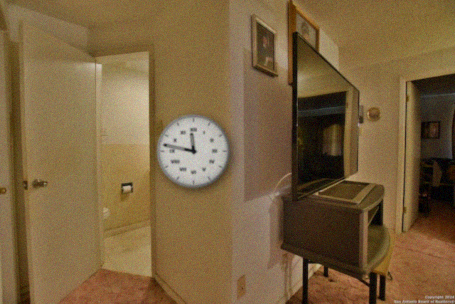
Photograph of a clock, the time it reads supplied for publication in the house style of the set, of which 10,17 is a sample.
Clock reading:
11,47
